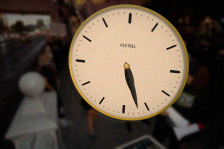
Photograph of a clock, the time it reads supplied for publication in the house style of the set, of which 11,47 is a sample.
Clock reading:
5,27
